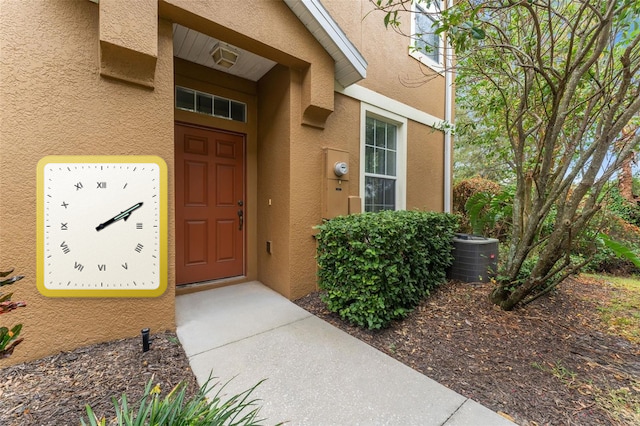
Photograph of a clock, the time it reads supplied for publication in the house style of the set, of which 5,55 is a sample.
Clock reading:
2,10
